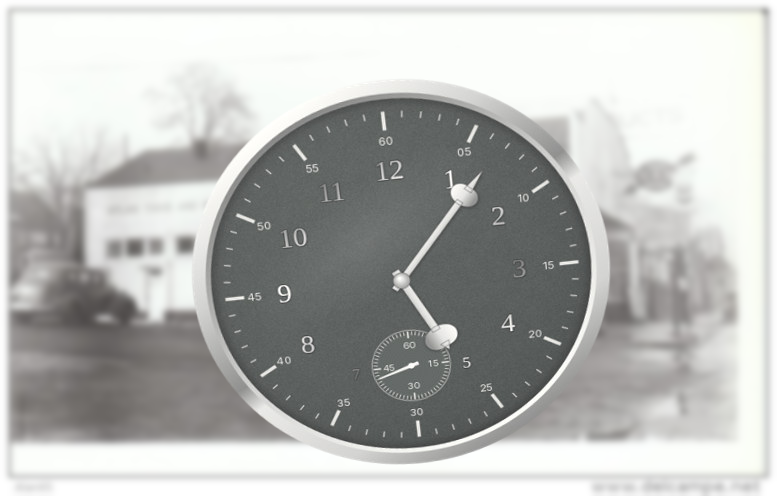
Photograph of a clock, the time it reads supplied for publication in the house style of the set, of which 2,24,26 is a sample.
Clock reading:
5,06,42
